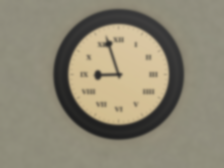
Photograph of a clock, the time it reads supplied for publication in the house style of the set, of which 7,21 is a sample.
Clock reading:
8,57
